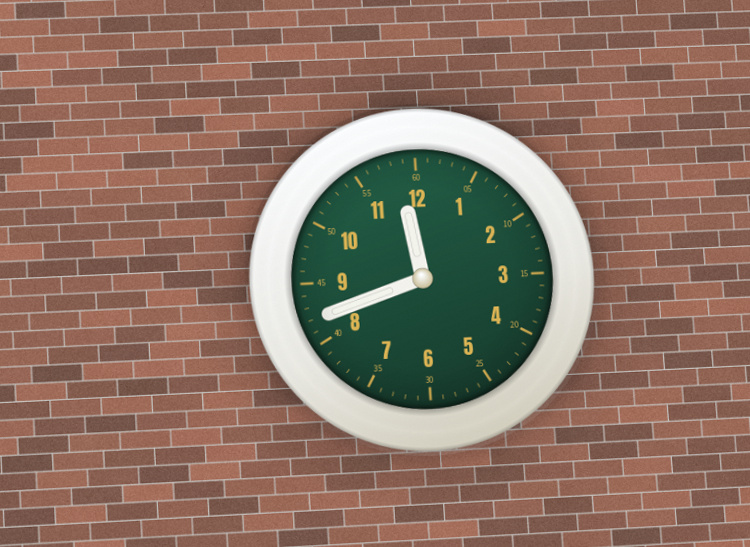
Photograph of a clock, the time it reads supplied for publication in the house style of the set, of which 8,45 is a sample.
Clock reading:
11,42
